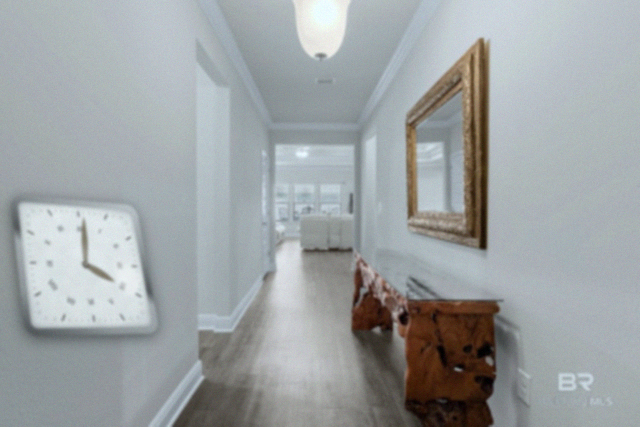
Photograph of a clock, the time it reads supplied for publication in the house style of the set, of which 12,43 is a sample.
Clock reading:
4,01
